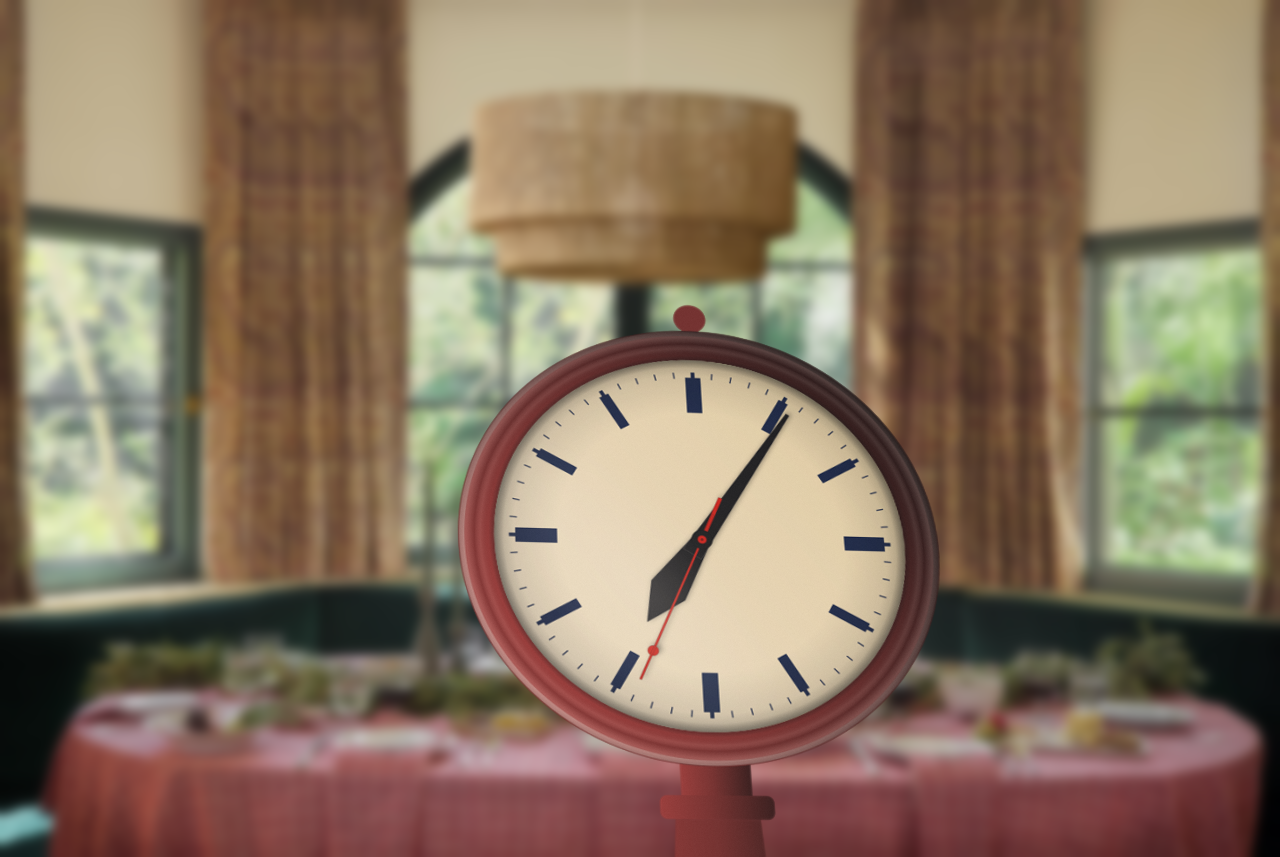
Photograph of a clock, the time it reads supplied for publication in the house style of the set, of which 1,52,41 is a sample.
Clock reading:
7,05,34
